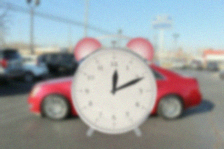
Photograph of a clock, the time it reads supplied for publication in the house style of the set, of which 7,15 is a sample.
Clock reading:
12,11
